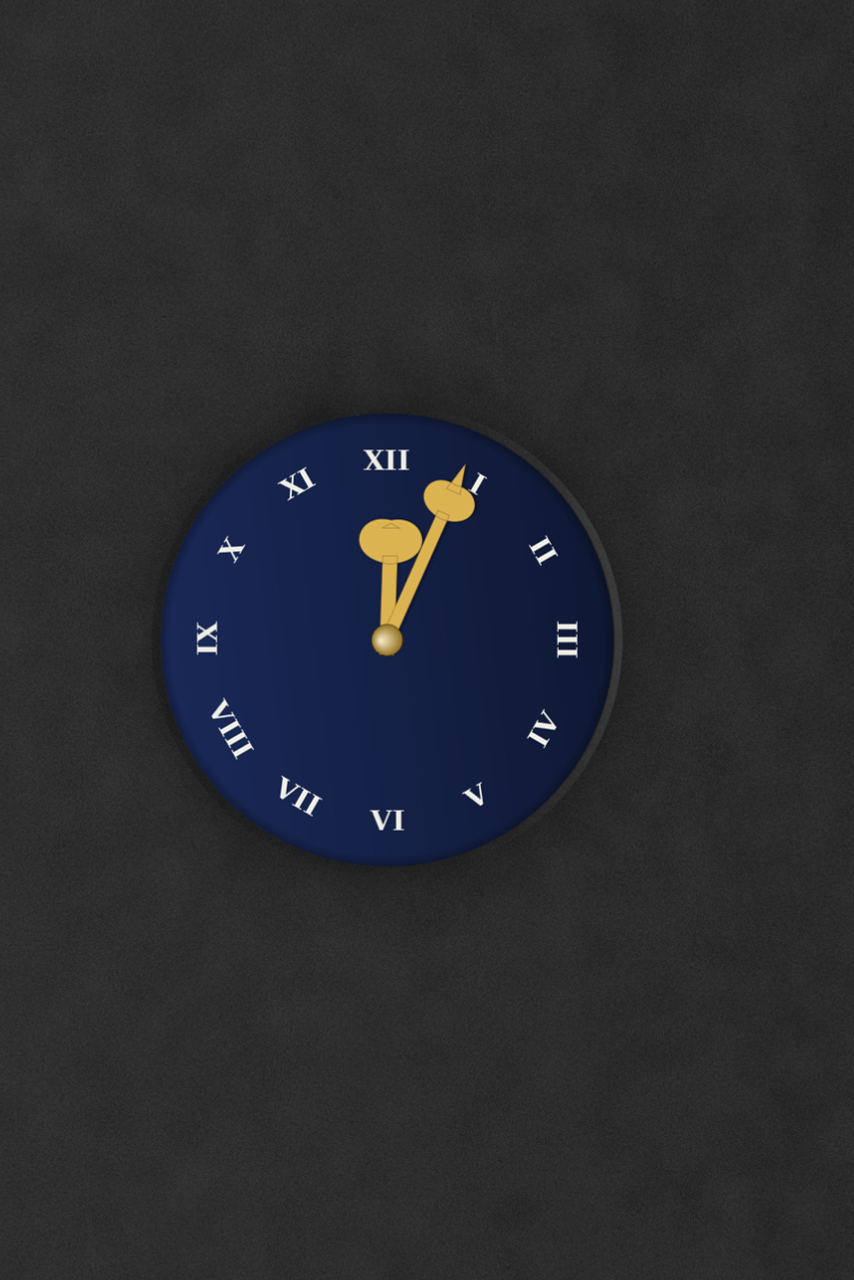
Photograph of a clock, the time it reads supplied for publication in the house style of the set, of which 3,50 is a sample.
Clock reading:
12,04
